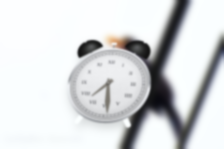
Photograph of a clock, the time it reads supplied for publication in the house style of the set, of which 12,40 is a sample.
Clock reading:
7,29
